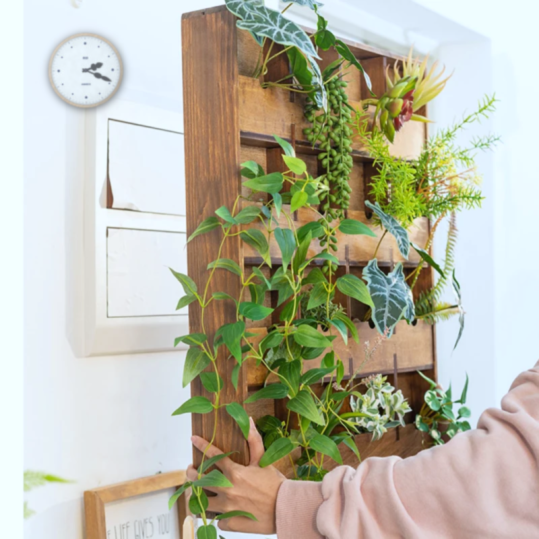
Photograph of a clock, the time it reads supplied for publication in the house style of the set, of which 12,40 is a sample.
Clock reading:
2,19
